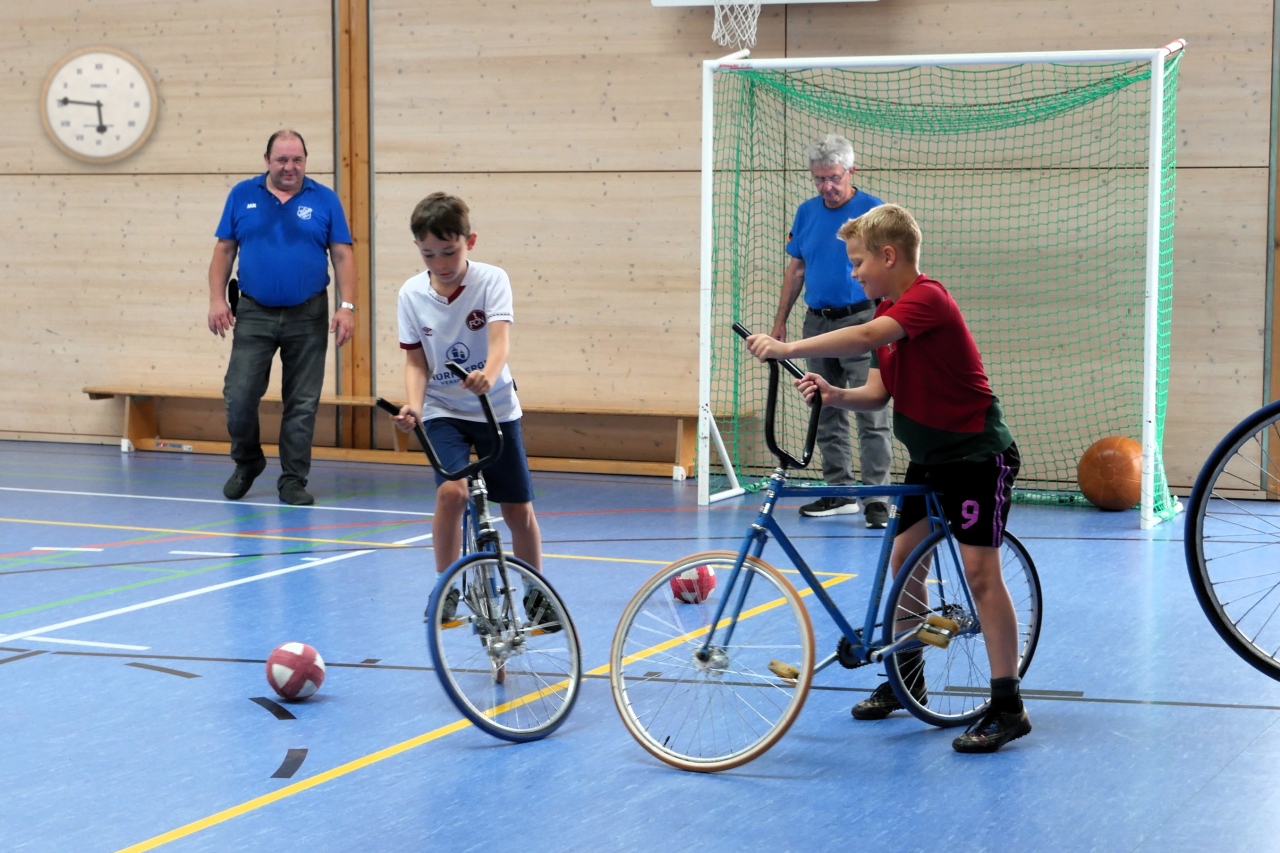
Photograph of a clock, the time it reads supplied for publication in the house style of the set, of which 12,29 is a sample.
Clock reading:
5,46
